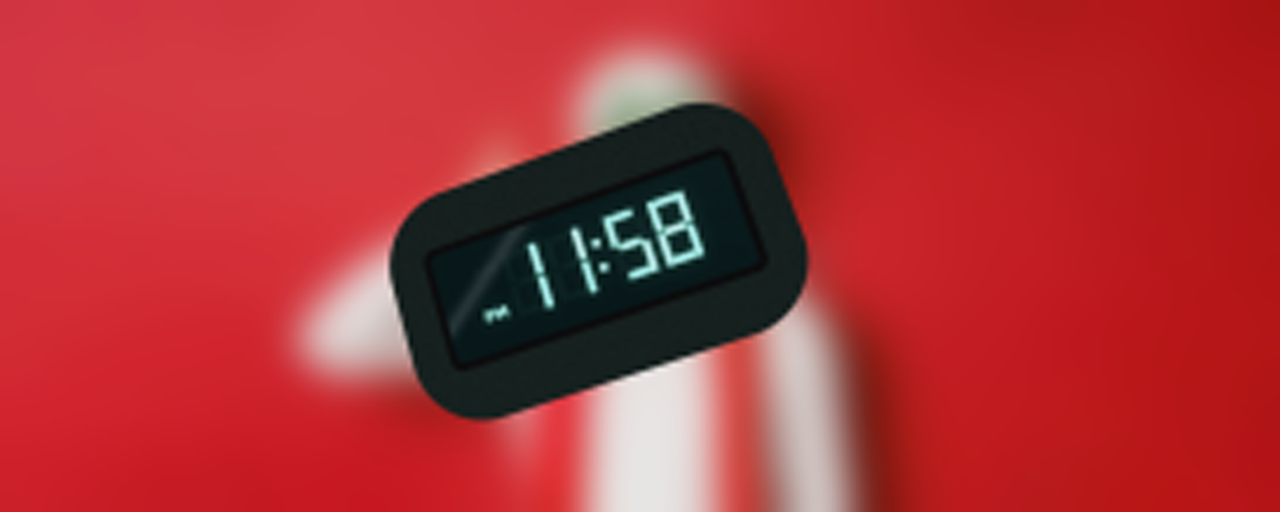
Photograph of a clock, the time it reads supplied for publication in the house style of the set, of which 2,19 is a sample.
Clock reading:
11,58
